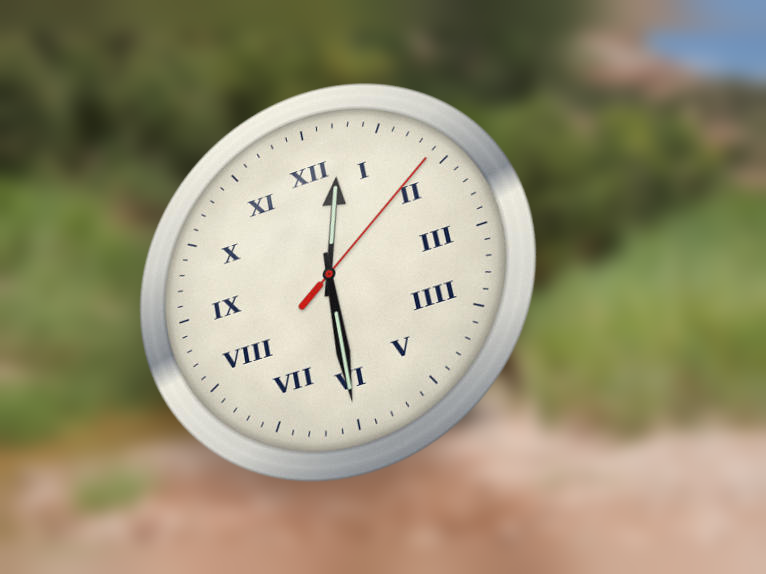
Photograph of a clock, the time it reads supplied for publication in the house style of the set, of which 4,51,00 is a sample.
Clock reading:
12,30,09
